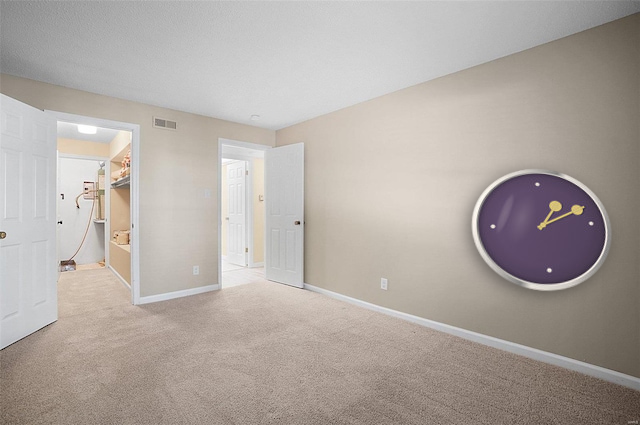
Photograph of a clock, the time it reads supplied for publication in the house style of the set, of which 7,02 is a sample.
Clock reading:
1,11
